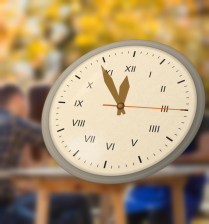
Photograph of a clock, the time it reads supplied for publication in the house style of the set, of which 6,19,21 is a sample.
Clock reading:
11,54,15
